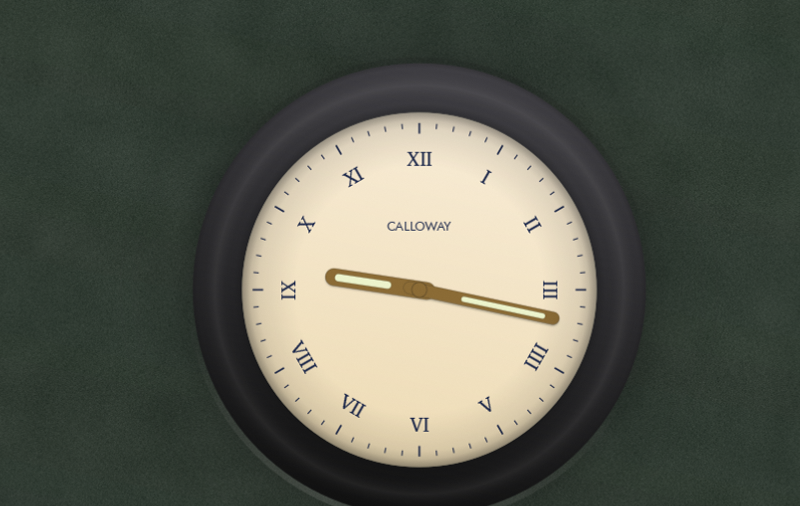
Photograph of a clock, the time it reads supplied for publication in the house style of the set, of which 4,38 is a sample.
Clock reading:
9,17
